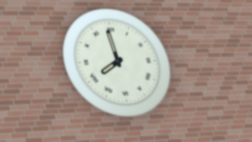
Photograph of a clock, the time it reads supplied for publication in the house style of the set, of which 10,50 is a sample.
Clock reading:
7,59
